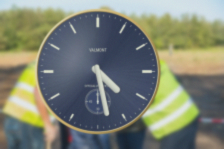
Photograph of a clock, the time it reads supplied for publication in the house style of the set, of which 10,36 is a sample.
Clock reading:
4,28
